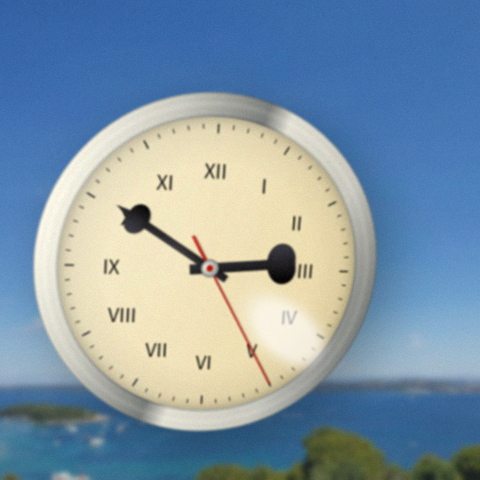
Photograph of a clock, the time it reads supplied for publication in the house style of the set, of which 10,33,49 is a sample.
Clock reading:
2,50,25
